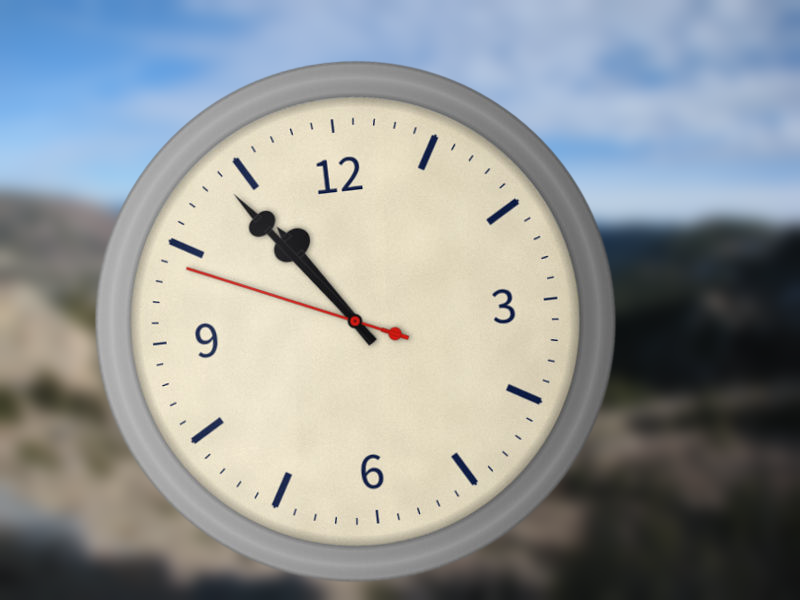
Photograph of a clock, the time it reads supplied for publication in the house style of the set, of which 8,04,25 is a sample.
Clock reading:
10,53,49
